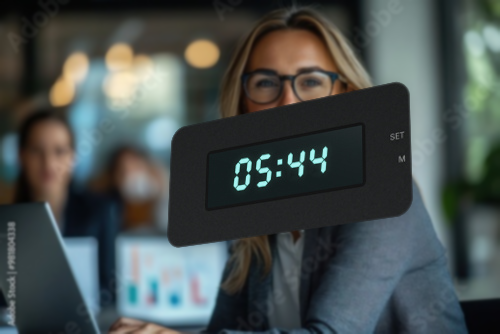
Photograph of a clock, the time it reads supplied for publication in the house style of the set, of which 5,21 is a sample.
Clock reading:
5,44
